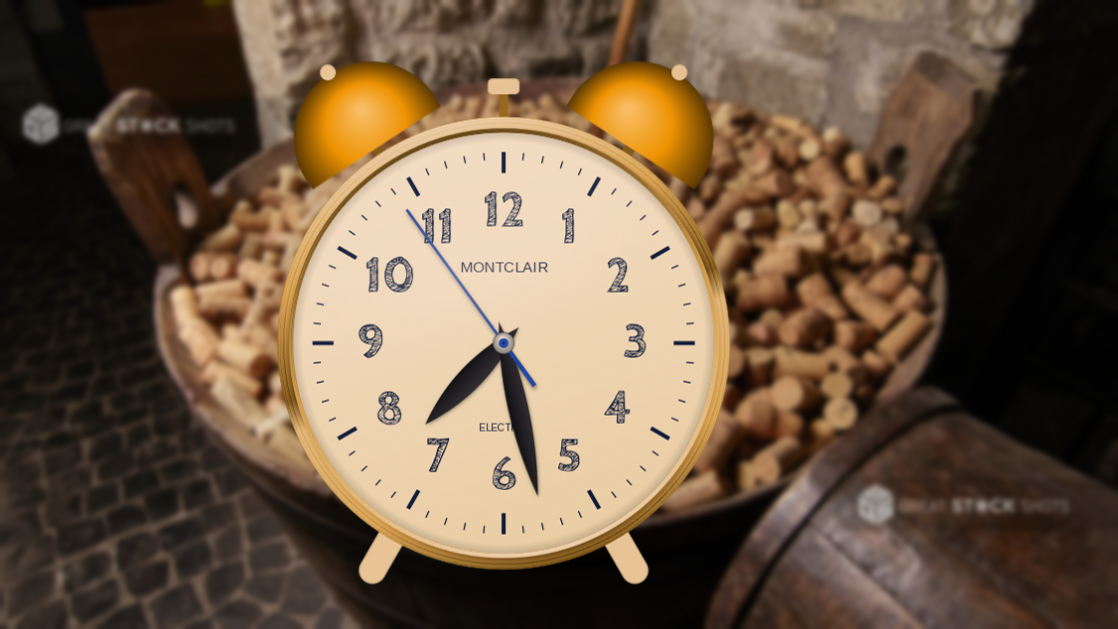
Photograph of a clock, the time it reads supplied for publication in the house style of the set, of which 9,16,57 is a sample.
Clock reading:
7,27,54
